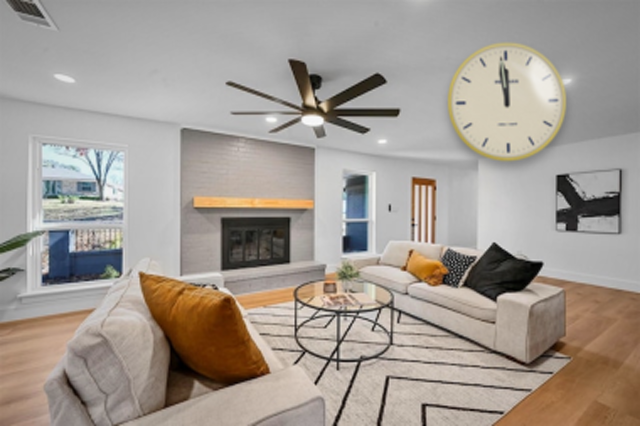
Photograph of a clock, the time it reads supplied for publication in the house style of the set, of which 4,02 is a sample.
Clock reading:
11,59
